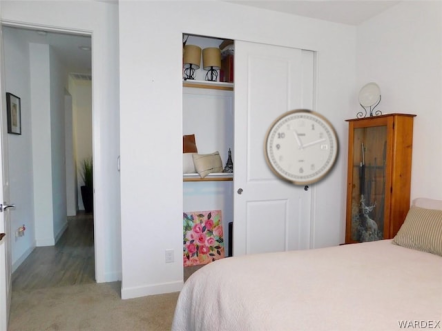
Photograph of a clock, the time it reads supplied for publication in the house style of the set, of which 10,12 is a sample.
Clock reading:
11,12
